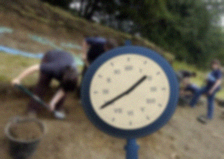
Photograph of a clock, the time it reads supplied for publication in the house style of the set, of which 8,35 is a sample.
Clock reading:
1,40
